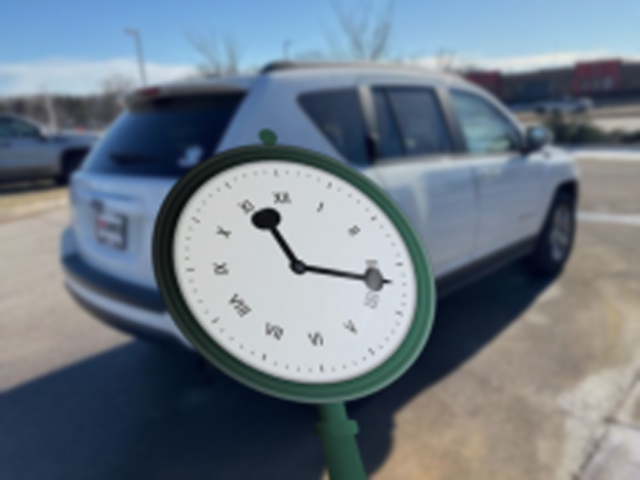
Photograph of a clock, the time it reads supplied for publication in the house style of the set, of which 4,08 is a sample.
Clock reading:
11,17
